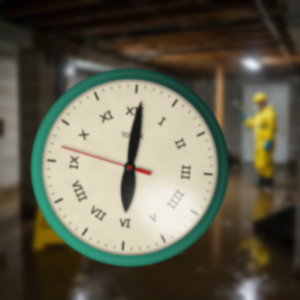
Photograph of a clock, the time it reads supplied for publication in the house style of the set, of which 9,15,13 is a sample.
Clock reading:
6,00,47
